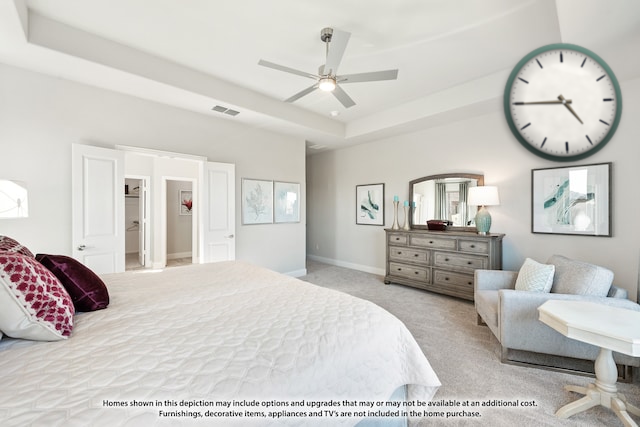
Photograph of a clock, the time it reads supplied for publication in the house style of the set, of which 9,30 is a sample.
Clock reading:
4,45
